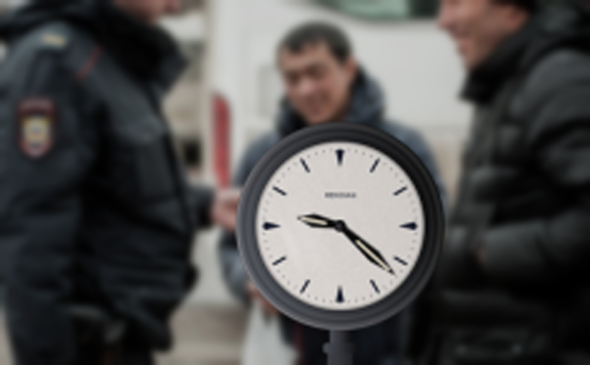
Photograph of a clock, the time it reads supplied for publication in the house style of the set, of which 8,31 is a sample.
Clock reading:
9,22
